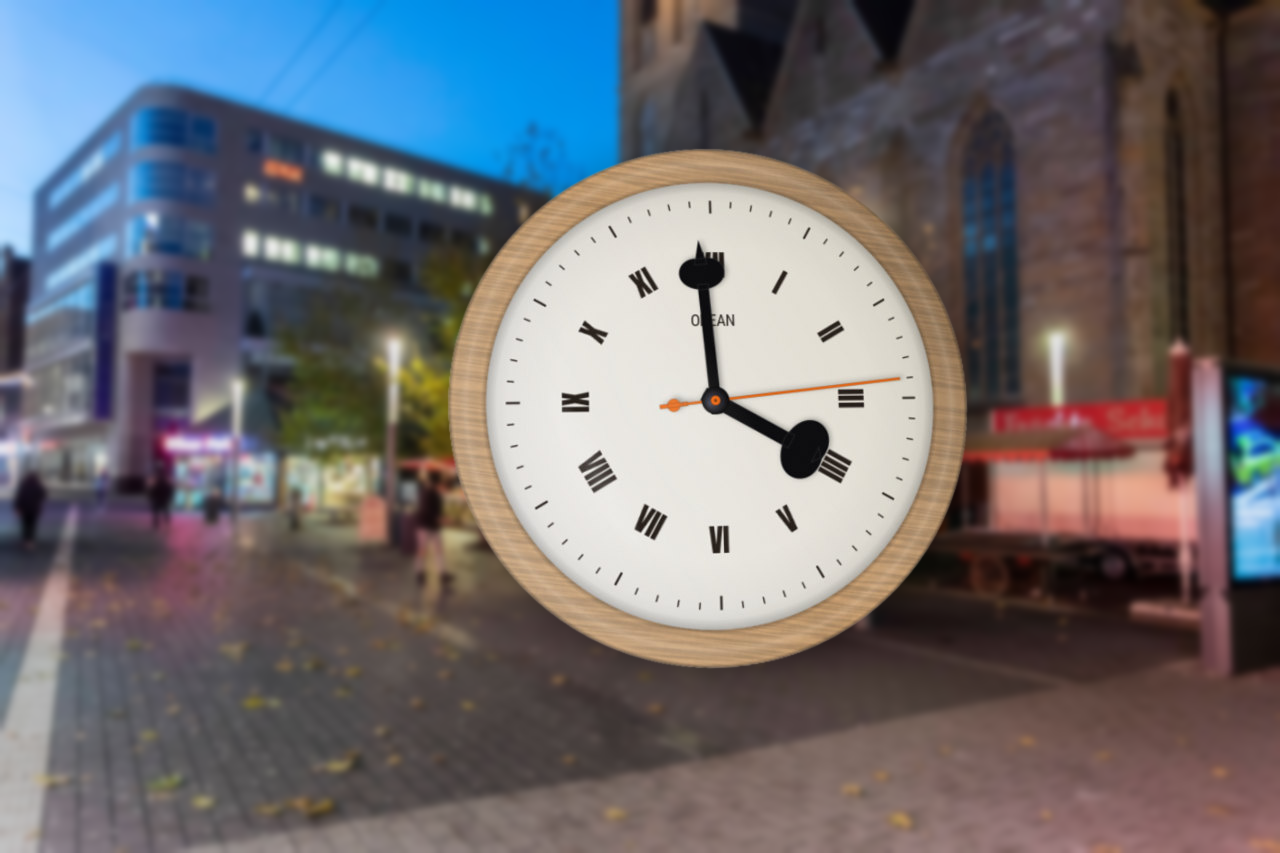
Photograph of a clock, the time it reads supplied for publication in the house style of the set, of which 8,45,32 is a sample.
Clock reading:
3,59,14
